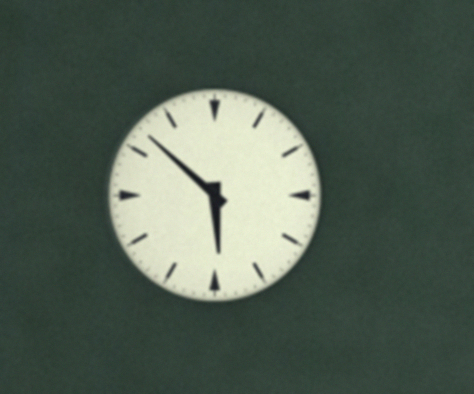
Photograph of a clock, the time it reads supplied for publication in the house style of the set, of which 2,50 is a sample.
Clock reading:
5,52
